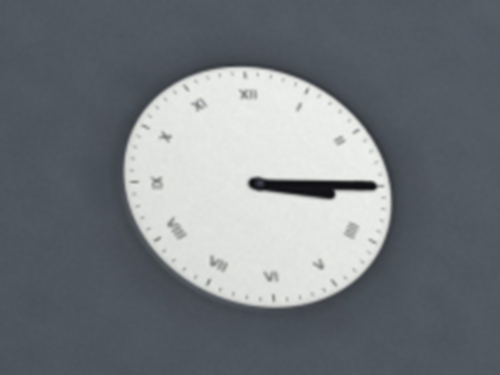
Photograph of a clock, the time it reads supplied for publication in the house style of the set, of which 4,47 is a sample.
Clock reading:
3,15
